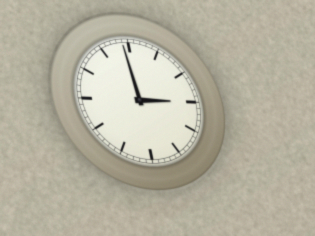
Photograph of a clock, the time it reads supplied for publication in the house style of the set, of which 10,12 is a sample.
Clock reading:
2,59
